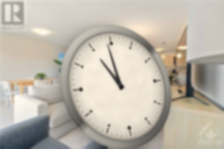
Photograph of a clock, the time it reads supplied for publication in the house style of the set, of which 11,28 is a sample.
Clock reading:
10,59
